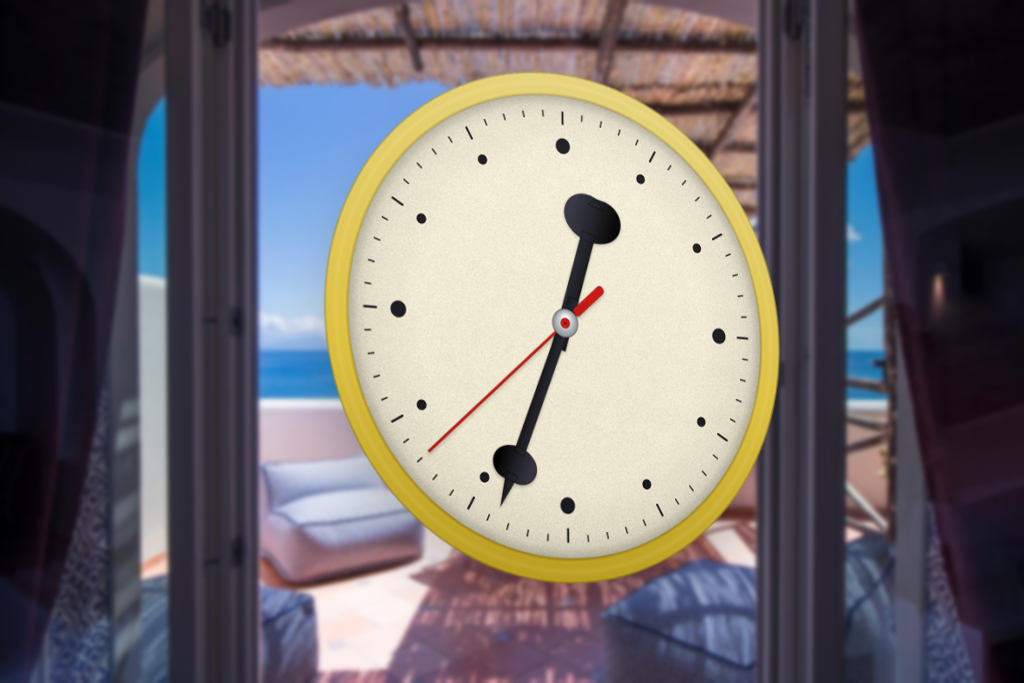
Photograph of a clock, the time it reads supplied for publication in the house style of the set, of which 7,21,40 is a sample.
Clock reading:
12,33,38
